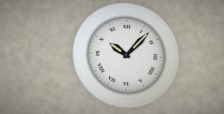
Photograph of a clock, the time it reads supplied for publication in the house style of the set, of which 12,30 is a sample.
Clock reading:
10,07
